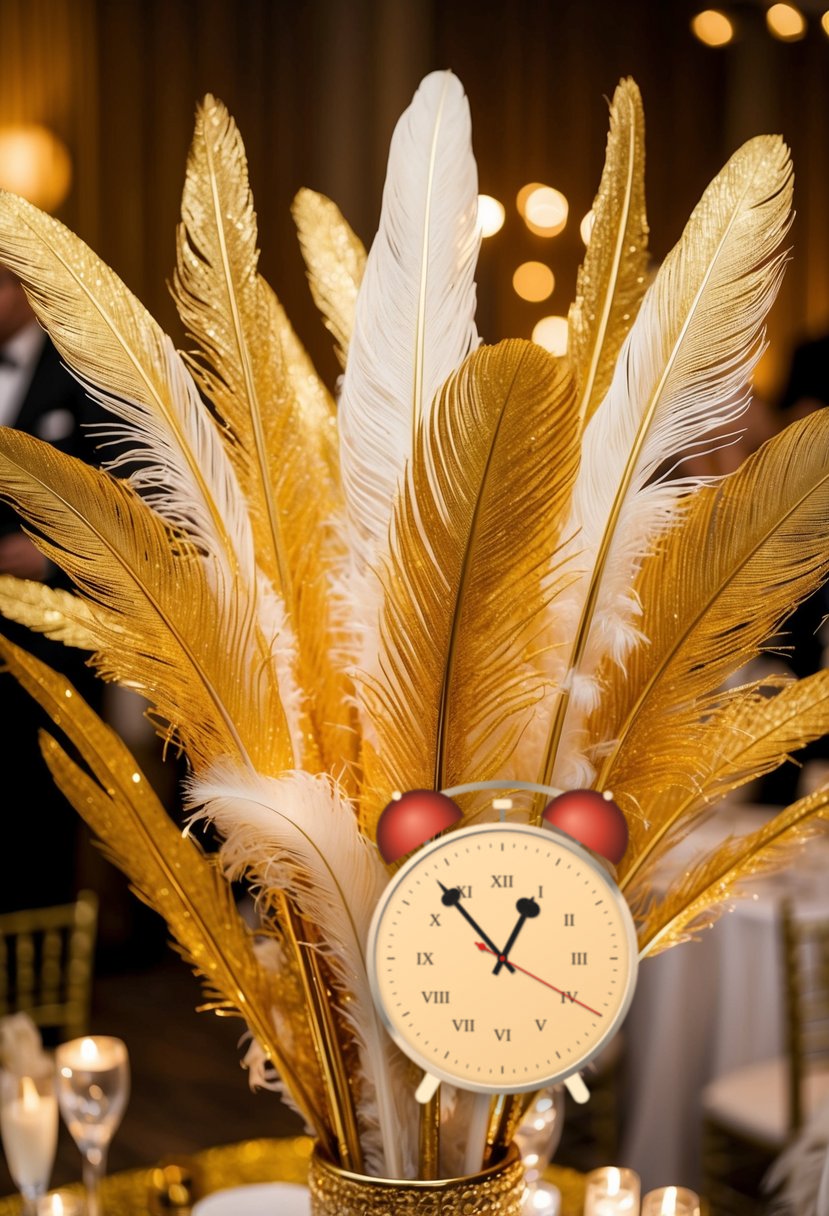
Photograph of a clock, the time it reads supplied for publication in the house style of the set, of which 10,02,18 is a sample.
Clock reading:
12,53,20
